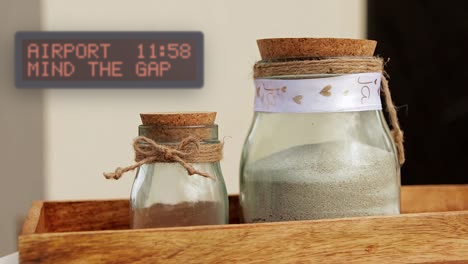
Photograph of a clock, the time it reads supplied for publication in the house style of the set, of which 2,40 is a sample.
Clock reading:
11,58
